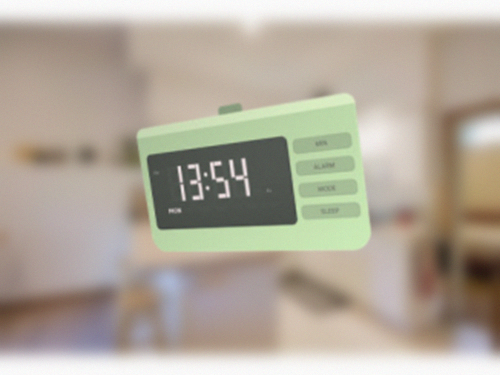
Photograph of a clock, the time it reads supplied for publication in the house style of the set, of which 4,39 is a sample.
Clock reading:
13,54
